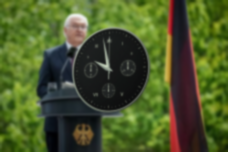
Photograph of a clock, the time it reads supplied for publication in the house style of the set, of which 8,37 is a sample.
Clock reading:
9,58
